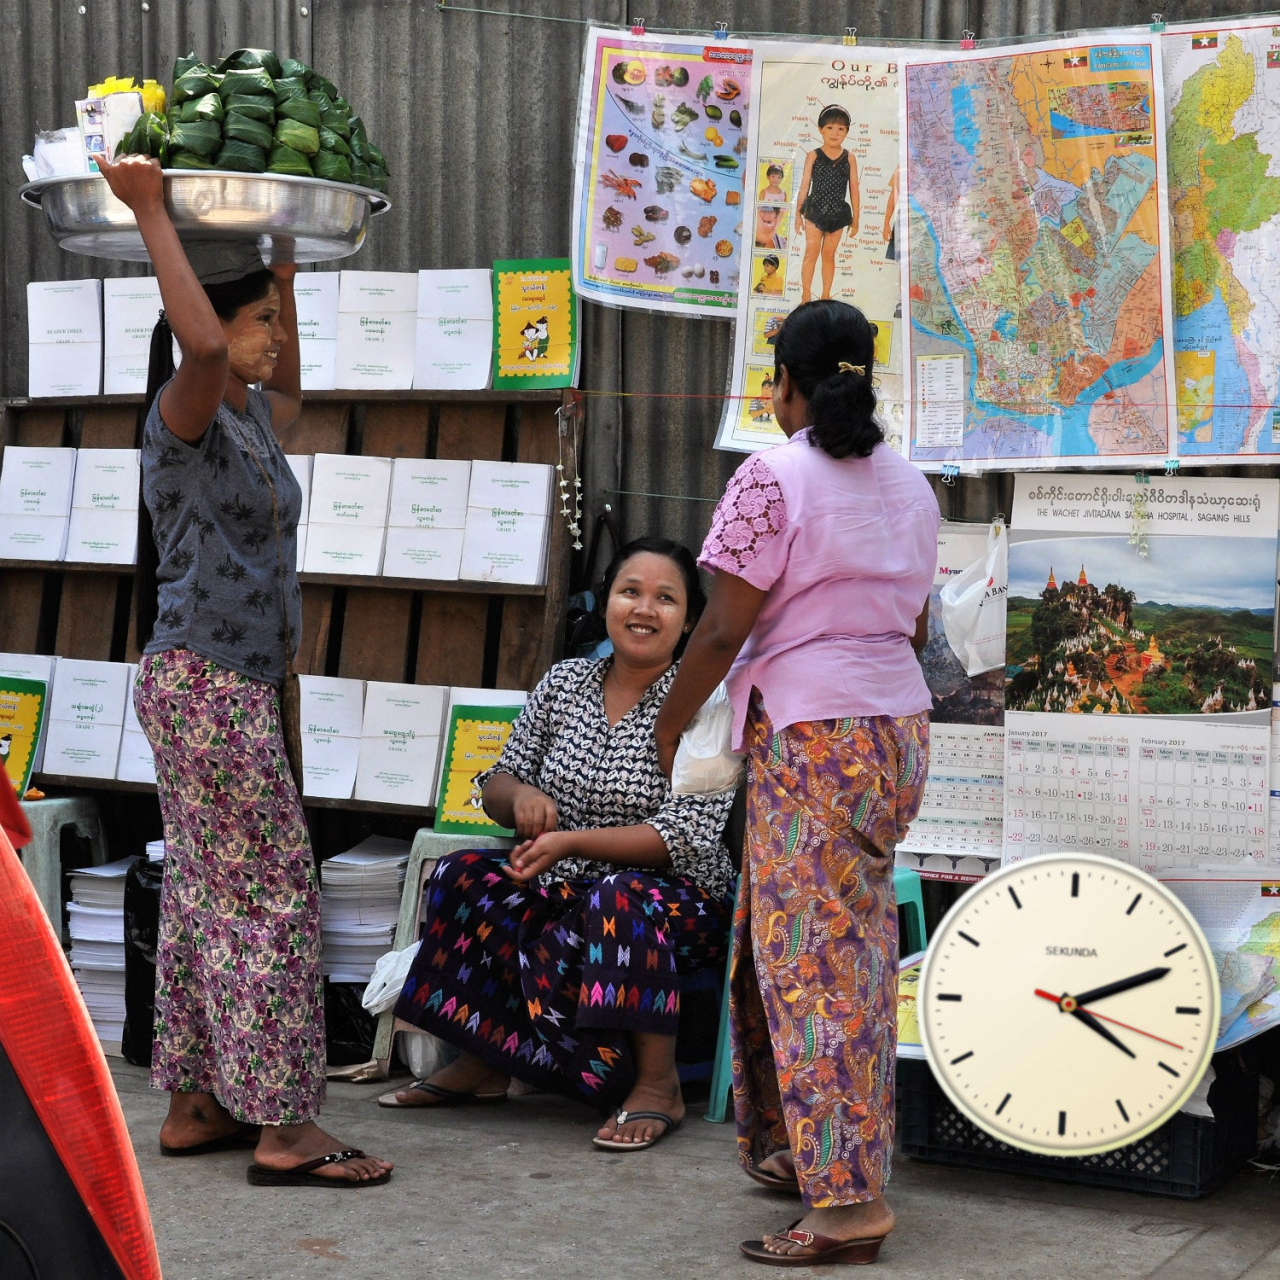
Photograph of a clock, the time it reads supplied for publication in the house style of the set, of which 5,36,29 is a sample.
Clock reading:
4,11,18
